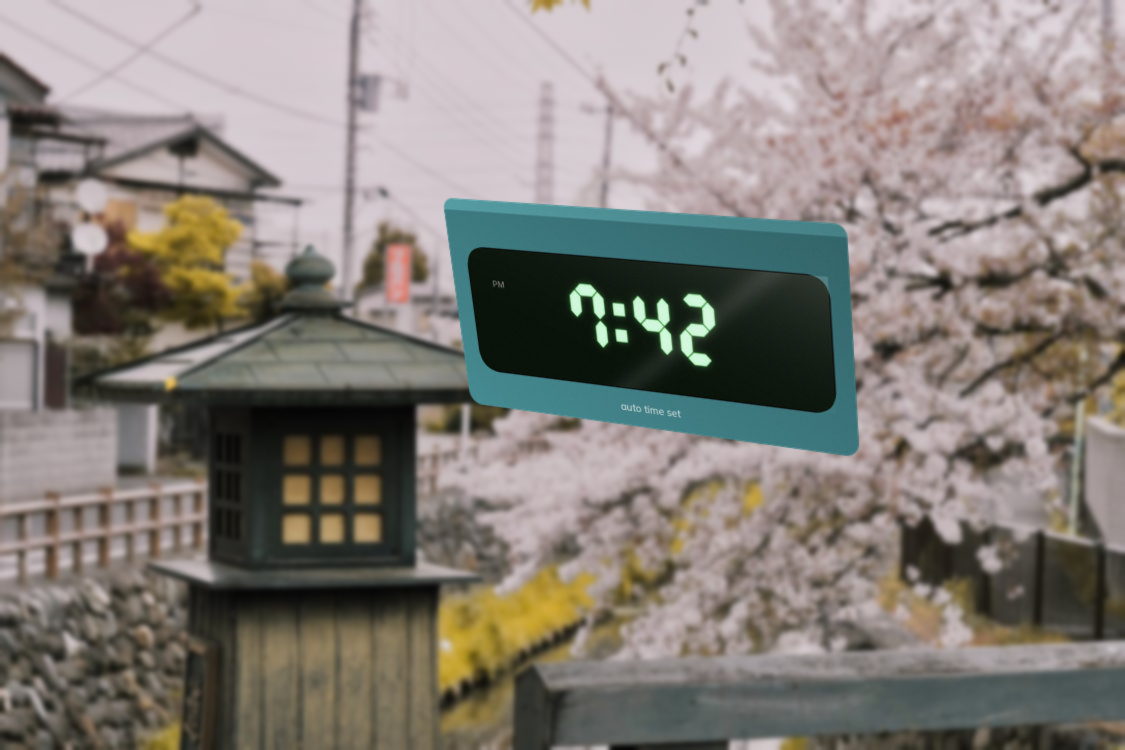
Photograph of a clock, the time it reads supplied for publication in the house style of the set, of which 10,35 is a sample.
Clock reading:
7,42
